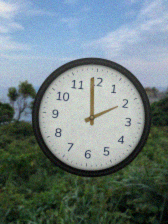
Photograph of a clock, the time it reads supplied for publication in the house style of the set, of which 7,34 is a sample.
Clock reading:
1,59
